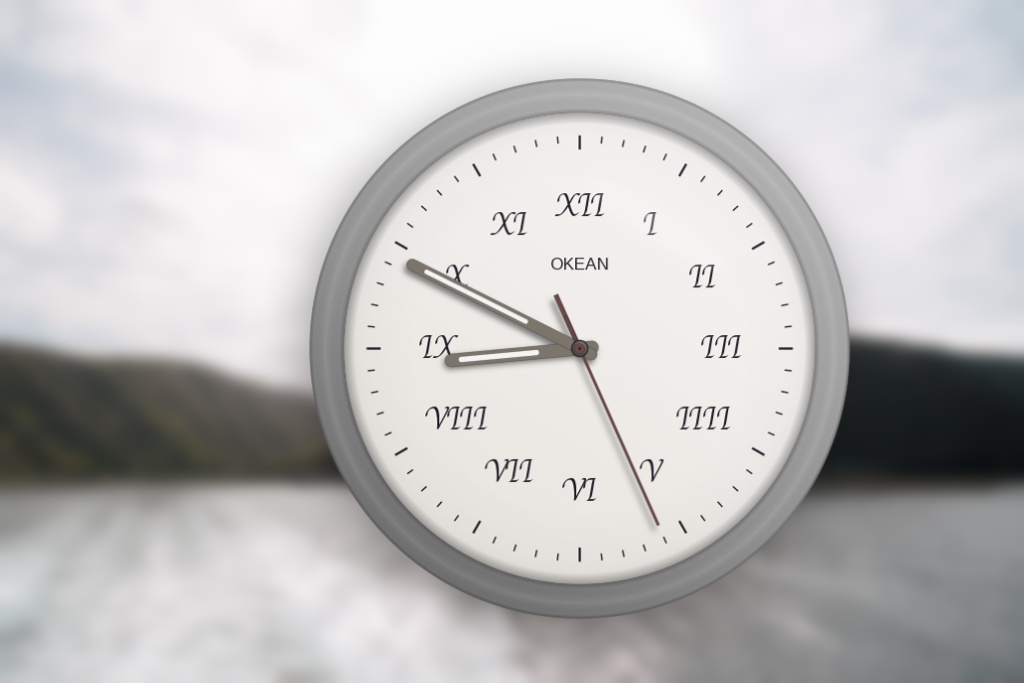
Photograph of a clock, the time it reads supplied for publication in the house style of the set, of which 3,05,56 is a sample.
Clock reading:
8,49,26
